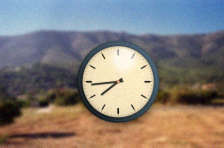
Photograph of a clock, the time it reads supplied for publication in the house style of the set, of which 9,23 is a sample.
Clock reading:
7,44
